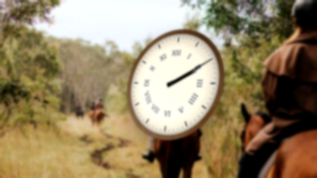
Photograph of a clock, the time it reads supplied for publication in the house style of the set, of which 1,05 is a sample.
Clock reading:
2,10
